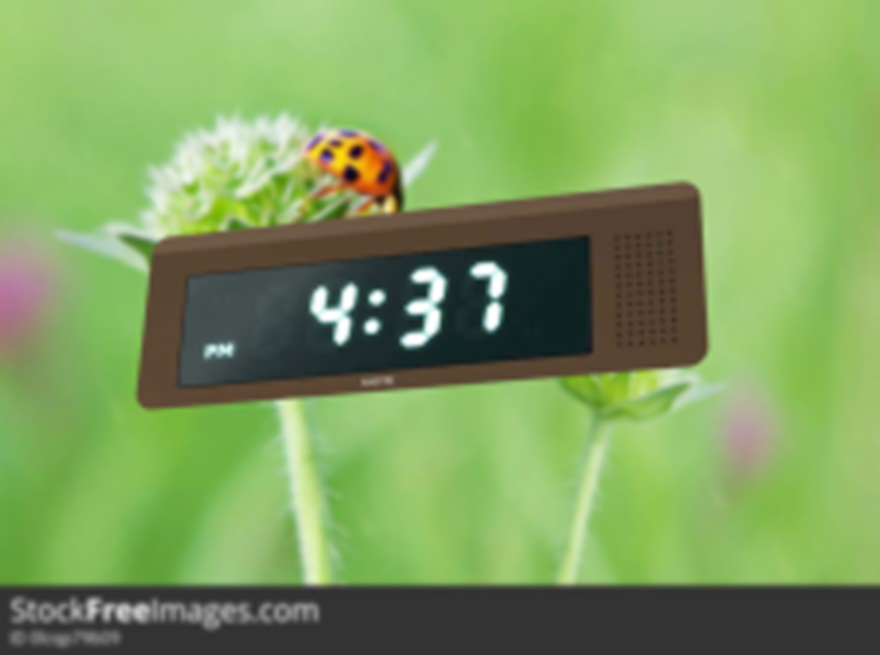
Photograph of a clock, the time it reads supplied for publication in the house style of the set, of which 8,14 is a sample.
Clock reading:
4,37
